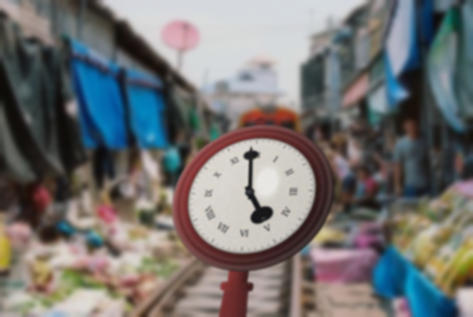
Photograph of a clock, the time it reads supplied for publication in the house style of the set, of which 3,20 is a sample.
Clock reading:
4,59
